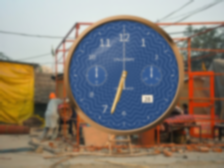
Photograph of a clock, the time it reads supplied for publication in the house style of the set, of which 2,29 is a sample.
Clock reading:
6,33
